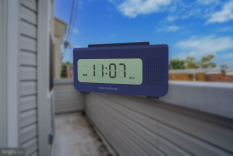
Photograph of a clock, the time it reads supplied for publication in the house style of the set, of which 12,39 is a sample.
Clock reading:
11,07
